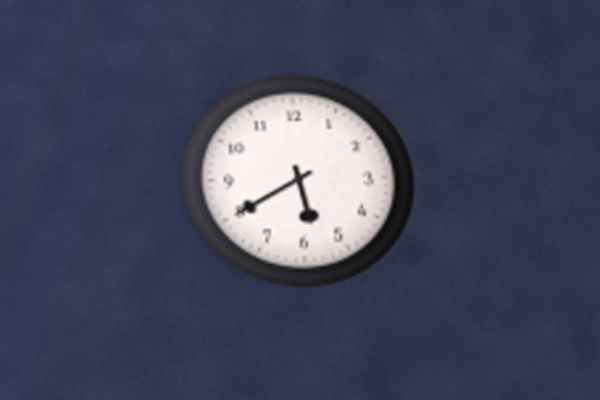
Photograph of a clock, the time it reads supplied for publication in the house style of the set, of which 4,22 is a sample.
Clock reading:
5,40
